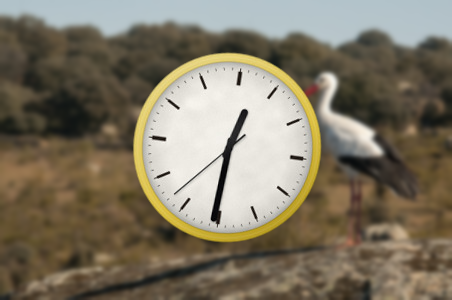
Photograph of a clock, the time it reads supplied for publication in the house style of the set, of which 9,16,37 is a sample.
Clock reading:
12,30,37
